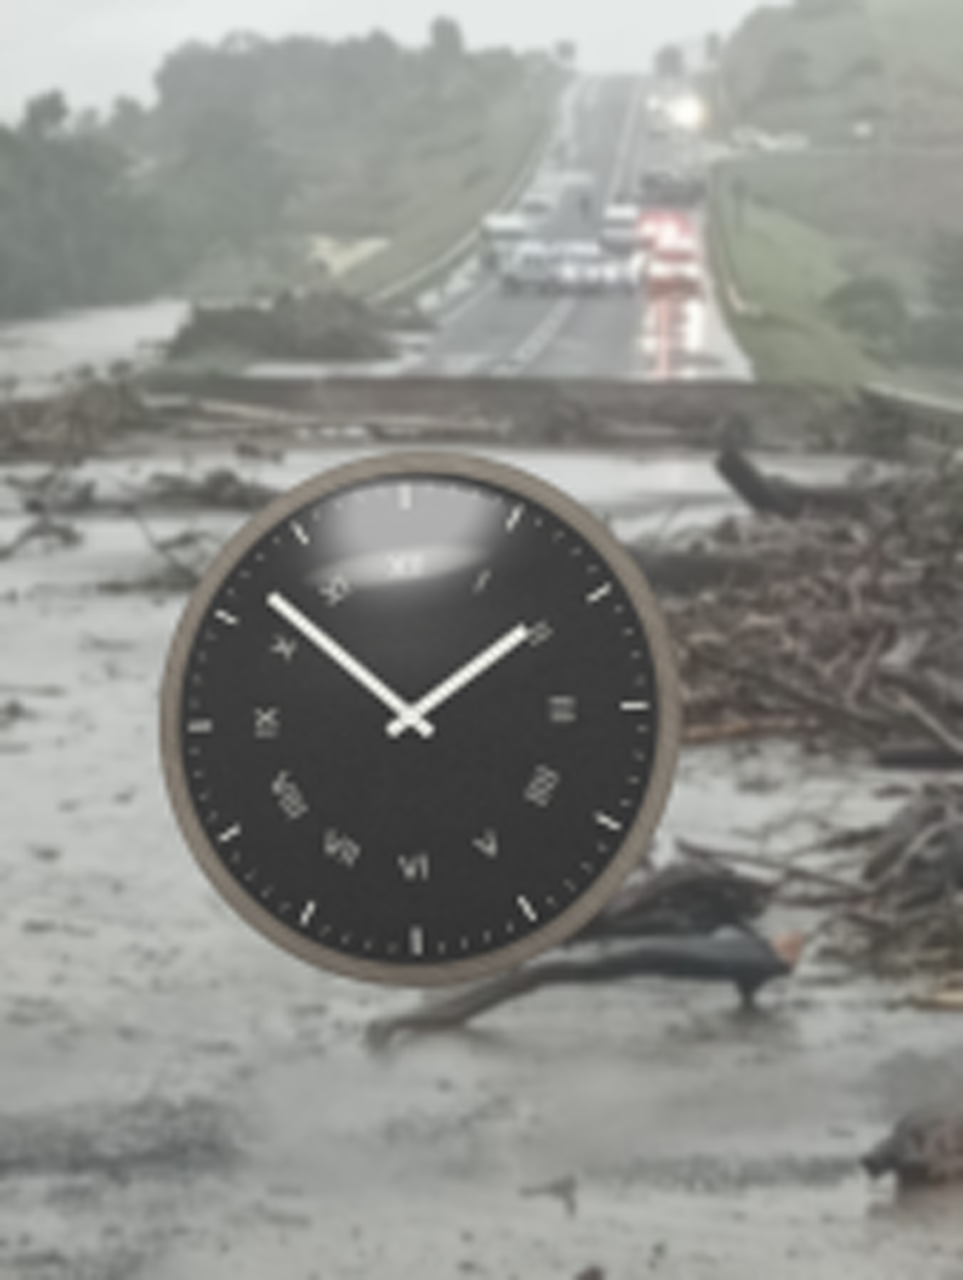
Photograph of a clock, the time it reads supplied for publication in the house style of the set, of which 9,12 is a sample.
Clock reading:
1,52
